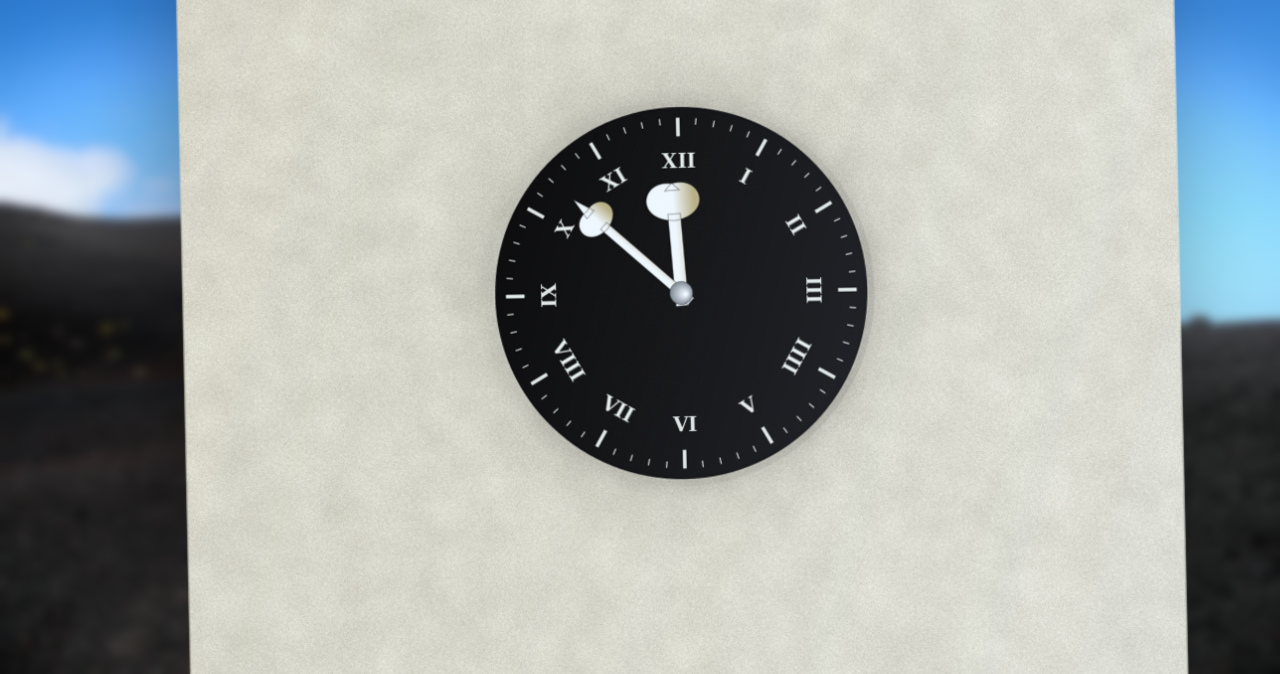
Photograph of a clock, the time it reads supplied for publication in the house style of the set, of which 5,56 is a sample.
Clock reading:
11,52
